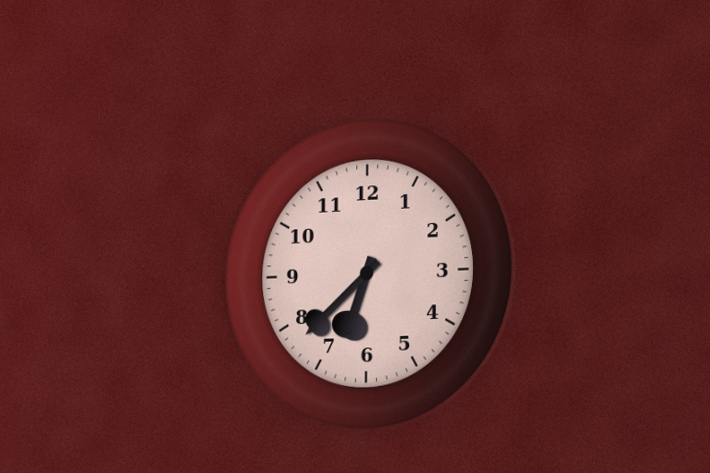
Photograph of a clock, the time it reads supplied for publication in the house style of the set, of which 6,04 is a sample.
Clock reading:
6,38
